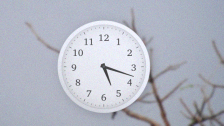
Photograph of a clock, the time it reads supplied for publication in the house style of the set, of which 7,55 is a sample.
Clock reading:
5,18
